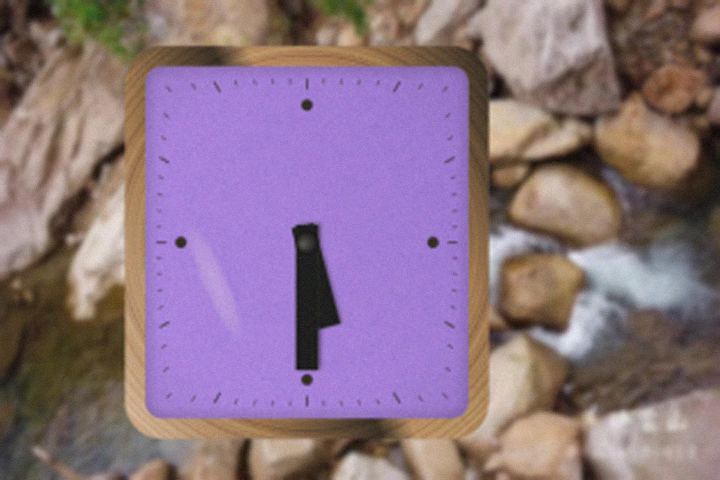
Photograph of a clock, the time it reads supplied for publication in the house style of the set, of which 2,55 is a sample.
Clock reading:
5,30
